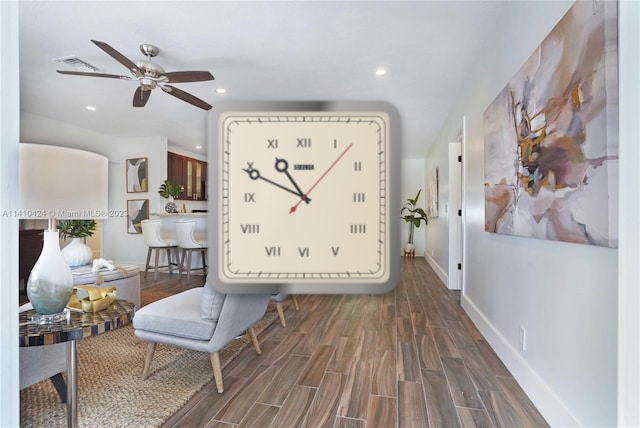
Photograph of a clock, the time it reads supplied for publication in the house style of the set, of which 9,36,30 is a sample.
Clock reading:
10,49,07
